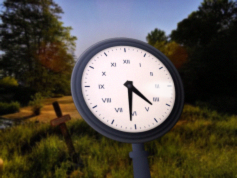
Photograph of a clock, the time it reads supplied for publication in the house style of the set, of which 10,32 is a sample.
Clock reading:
4,31
